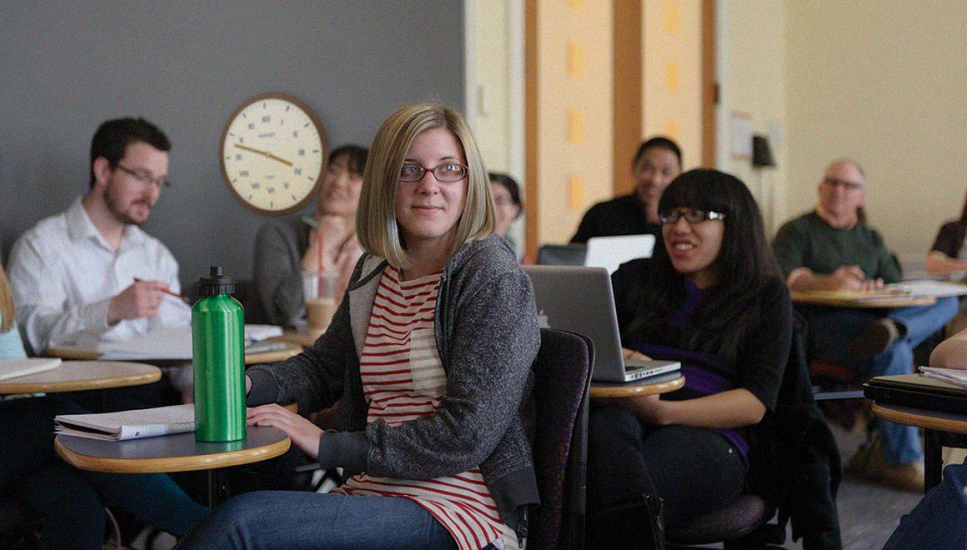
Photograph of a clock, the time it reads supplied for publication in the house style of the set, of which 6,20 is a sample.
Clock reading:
3,48
